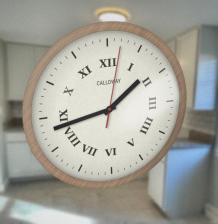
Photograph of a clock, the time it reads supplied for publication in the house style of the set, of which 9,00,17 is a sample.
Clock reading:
1,43,02
